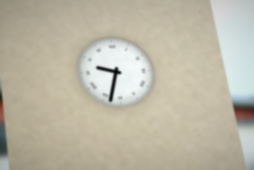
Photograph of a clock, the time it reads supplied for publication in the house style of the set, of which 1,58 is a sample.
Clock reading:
9,33
